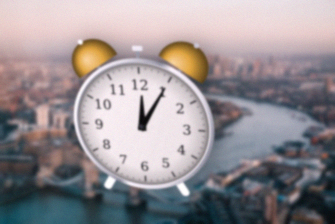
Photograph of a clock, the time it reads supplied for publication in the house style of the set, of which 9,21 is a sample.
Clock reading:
12,05
